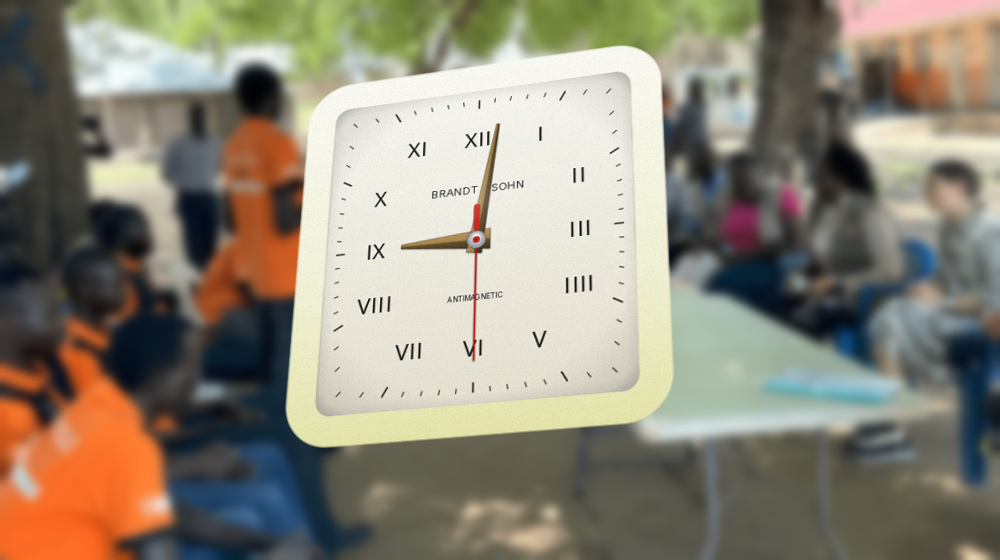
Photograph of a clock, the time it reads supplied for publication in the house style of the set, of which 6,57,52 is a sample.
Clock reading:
9,01,30
